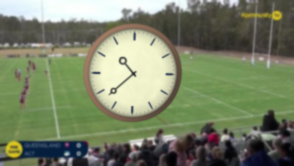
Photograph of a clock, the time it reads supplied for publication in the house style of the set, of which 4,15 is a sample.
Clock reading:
10,38
